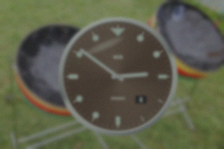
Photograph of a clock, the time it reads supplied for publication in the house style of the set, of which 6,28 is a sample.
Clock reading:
2,51
